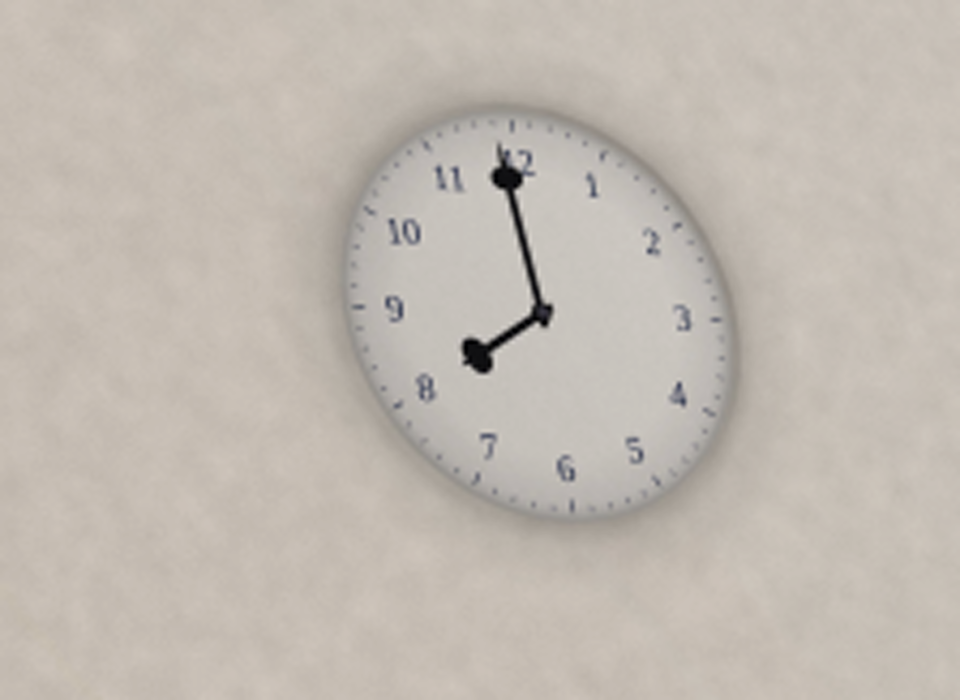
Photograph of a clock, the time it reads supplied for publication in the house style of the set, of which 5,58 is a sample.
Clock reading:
7,59
